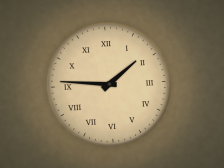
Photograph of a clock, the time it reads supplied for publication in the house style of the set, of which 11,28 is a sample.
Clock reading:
1,46
